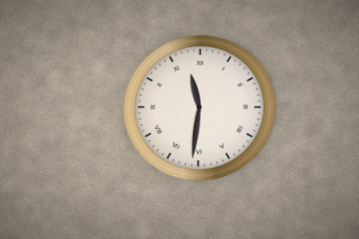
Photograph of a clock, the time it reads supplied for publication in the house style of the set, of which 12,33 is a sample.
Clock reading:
11,31
